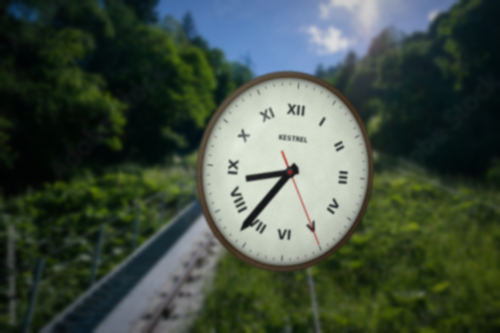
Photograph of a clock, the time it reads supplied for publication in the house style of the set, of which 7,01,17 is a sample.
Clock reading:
8,36,25
